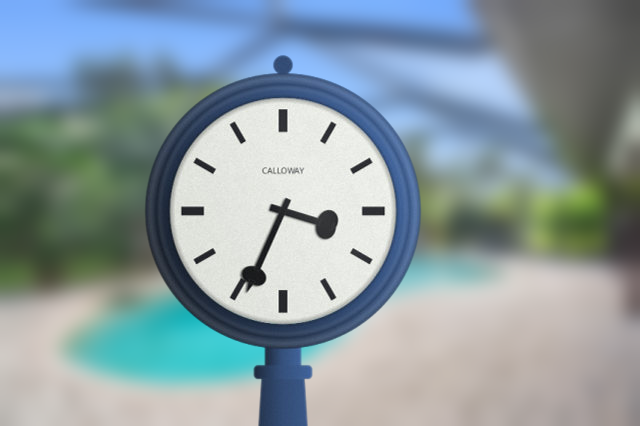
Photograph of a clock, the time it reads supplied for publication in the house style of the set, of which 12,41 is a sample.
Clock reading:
3,34
